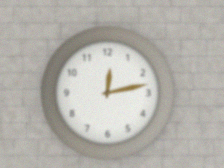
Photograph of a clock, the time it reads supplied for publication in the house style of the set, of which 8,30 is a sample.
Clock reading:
12,13
